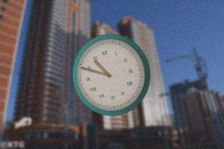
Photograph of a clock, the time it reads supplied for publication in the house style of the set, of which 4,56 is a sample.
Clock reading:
10,49
